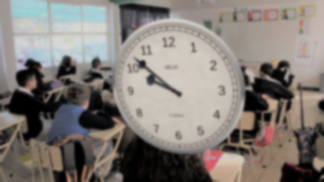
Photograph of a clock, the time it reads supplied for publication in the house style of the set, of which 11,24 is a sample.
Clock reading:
9,52
